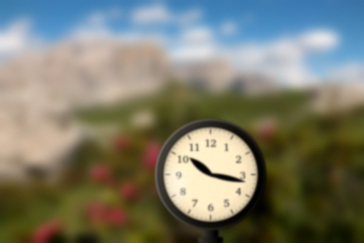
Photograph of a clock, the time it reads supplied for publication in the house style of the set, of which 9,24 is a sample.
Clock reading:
10,17
